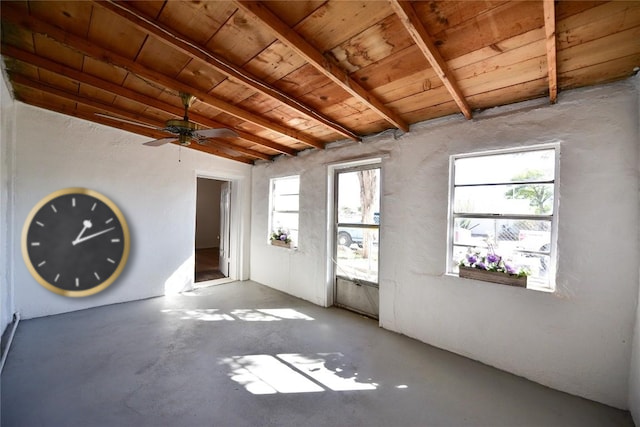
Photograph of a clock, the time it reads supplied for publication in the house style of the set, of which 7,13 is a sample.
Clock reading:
1,12
